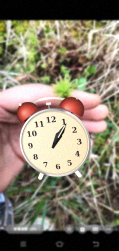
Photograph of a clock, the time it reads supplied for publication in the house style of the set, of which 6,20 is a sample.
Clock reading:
1,06
